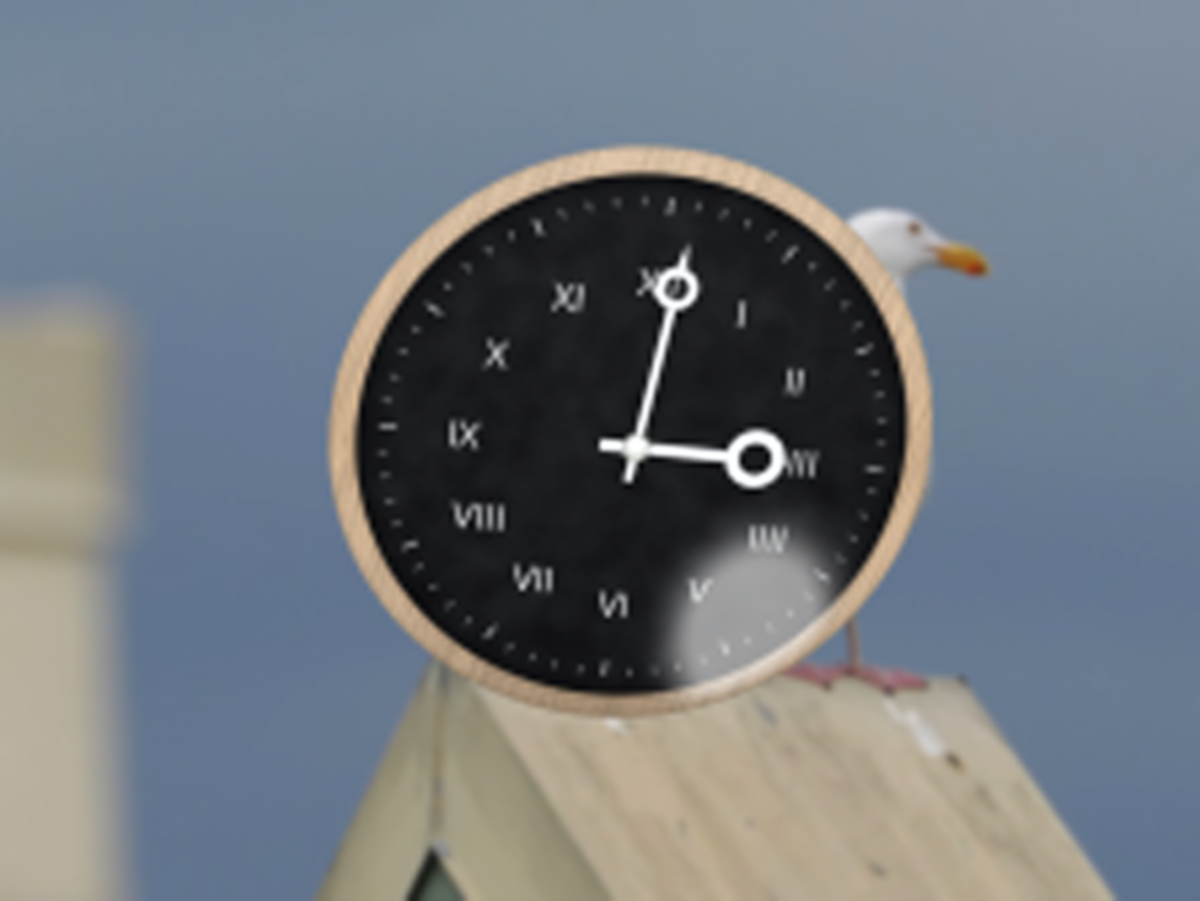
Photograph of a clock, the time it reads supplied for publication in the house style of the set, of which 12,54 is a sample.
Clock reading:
3,01
